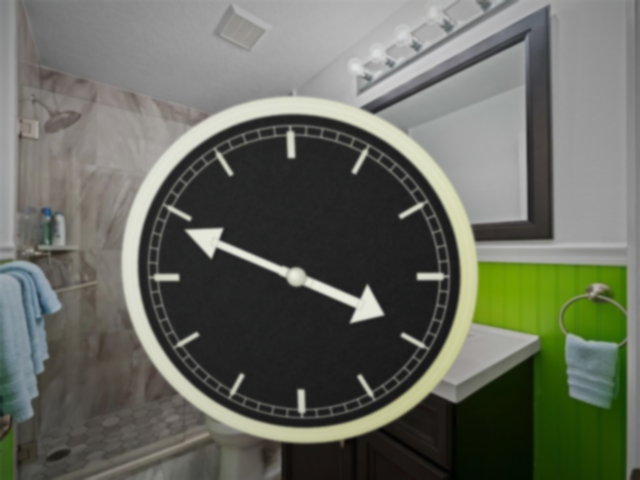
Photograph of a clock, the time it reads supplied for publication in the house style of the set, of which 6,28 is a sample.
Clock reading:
3,49
